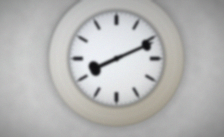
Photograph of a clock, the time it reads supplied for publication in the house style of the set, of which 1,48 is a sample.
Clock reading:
8,11
